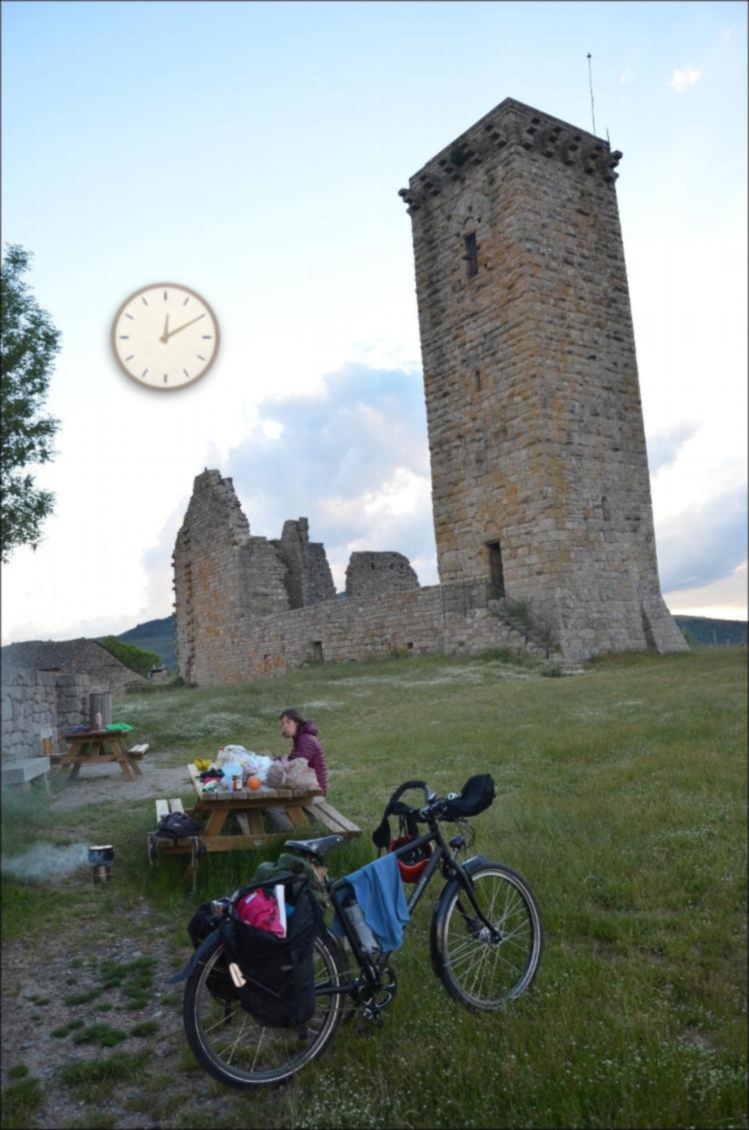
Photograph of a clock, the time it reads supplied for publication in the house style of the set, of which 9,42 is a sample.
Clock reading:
12,10
